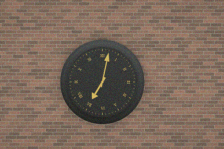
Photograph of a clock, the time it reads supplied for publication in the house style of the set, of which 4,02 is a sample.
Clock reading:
7,02
